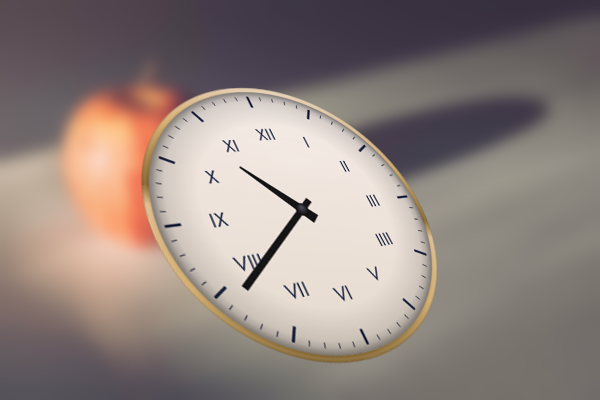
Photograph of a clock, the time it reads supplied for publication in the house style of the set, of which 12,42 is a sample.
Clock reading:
10,39
